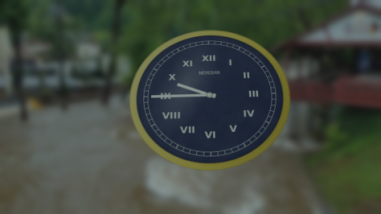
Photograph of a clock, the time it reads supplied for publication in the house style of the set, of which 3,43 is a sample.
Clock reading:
9,45
